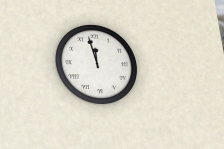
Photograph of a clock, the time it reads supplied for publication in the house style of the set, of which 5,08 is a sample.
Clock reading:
11,58
